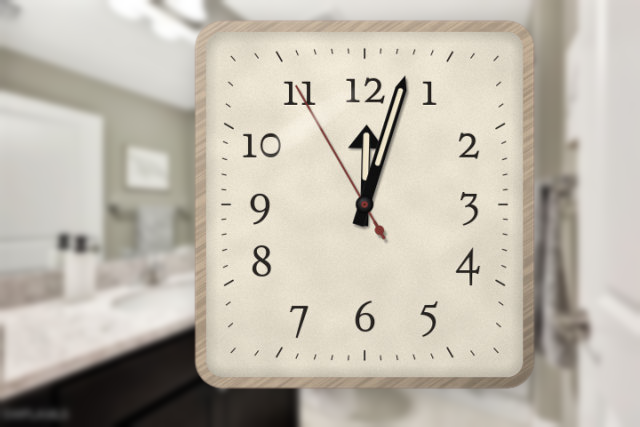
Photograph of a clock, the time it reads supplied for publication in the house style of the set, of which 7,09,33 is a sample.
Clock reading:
12,02,55
